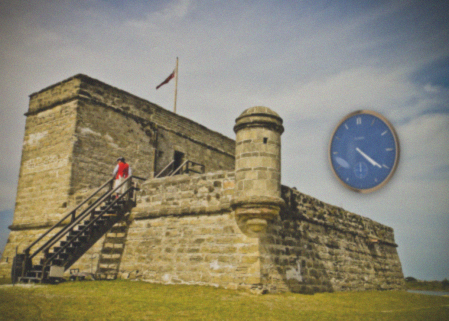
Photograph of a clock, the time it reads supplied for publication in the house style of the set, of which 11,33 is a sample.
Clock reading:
4,21
